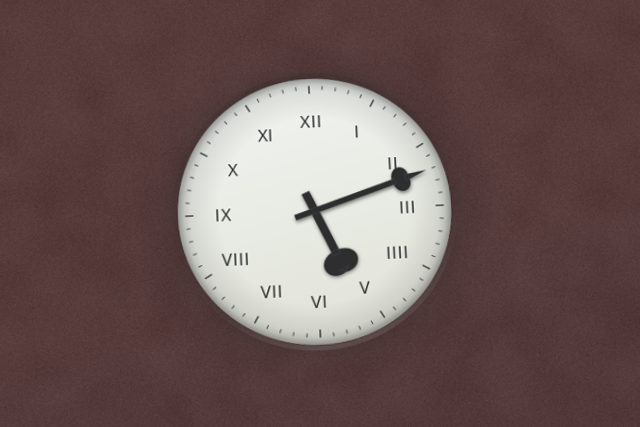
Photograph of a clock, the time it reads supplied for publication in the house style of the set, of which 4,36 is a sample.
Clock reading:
5,12
